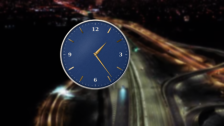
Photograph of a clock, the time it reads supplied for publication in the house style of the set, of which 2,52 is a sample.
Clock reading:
1,24
